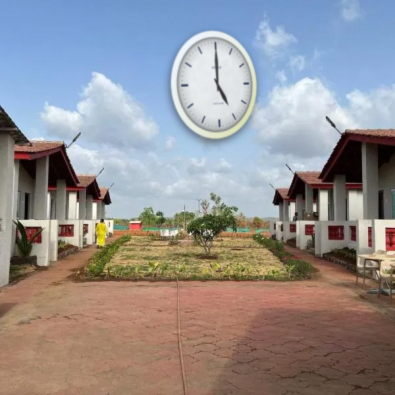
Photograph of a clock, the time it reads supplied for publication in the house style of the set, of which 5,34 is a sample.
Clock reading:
5,00
